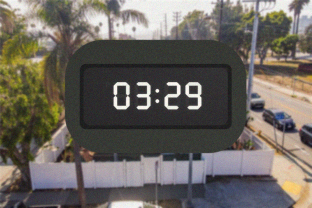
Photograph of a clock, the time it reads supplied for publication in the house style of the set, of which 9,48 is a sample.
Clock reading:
3,29
